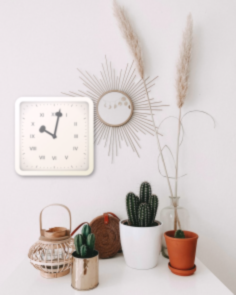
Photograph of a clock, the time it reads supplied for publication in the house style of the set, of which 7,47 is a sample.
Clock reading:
10,02
